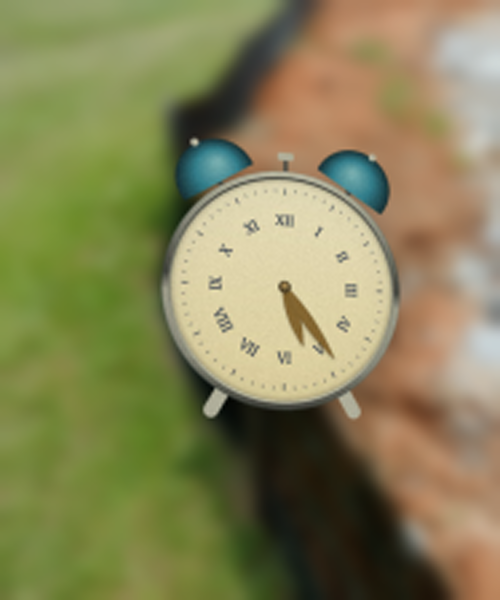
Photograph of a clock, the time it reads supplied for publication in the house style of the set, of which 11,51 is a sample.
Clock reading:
5,24
